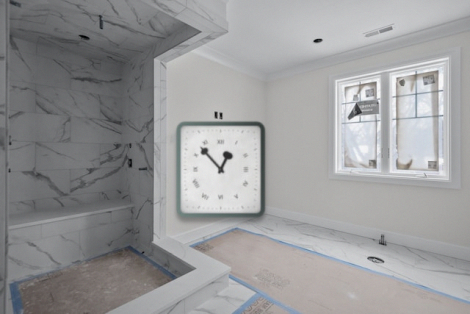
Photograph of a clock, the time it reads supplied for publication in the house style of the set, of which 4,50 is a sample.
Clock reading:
12,53
